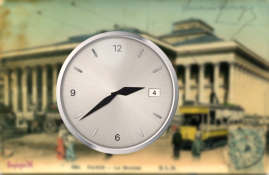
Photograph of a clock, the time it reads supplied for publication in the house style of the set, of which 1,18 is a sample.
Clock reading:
2,39
